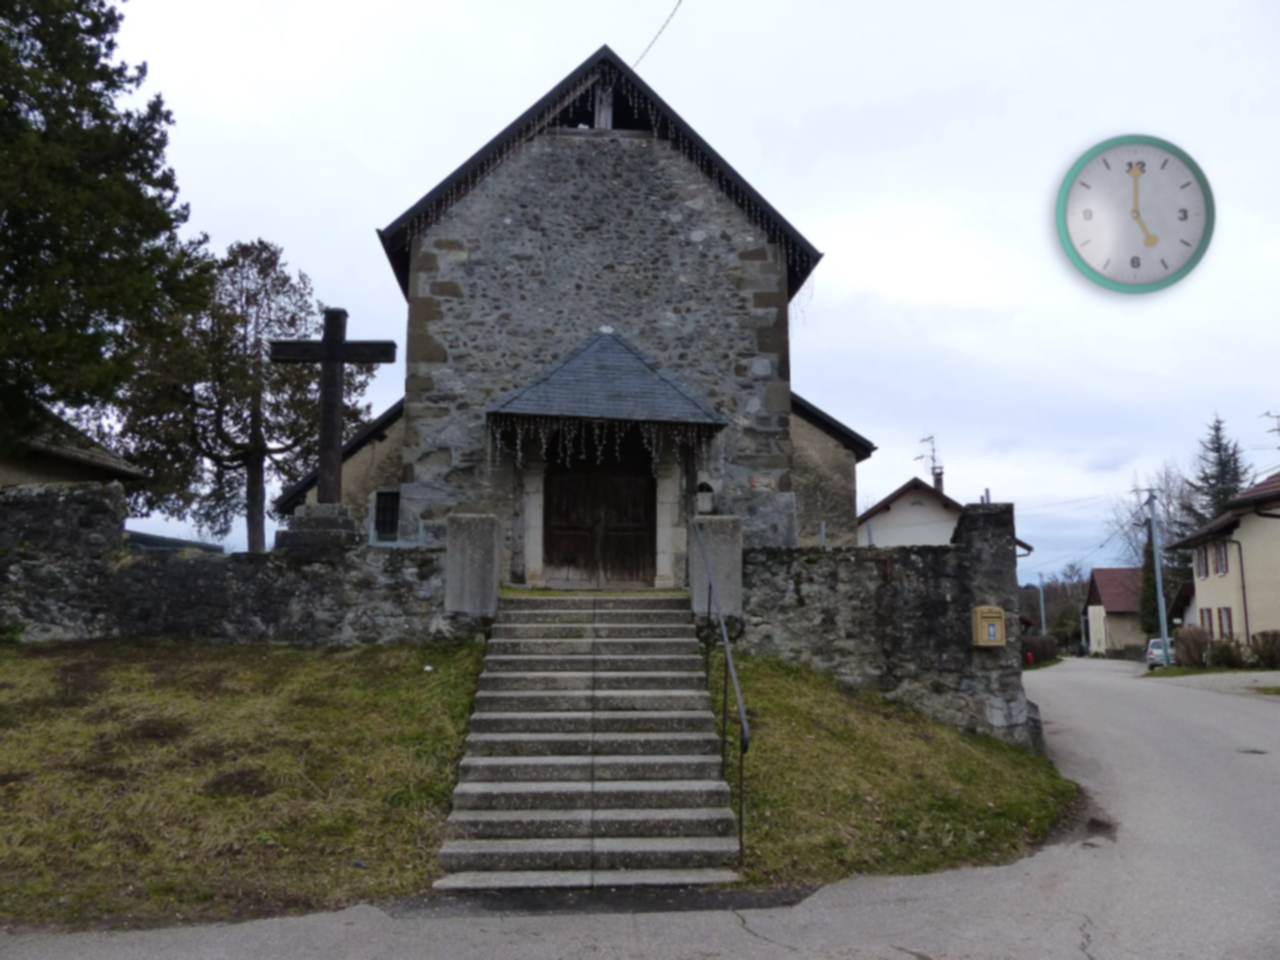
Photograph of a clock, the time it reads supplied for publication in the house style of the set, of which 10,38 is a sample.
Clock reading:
5,00
